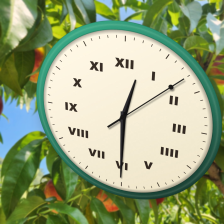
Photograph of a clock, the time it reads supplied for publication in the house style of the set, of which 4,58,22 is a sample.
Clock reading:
12,30,08
